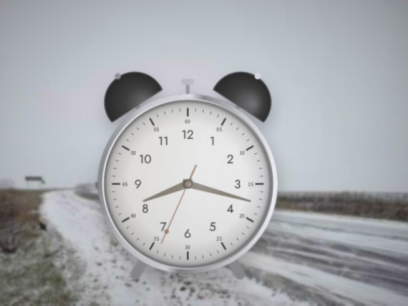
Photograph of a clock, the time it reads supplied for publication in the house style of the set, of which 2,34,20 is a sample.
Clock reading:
8,17,34
